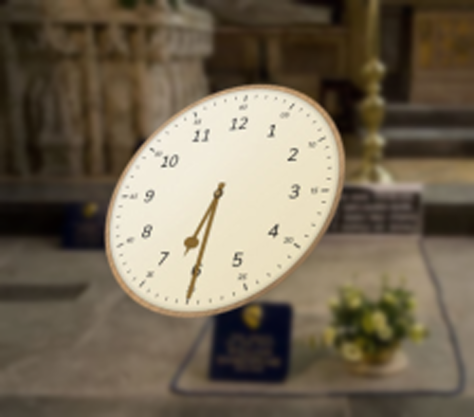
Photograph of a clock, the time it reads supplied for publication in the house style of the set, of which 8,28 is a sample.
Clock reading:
6,30
